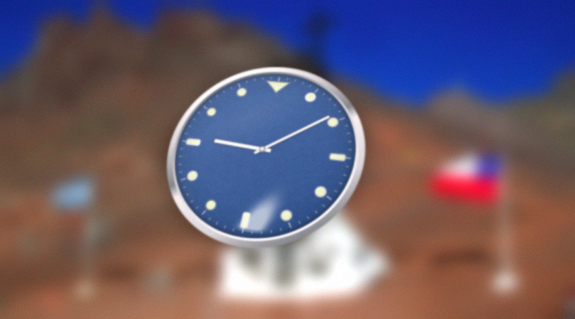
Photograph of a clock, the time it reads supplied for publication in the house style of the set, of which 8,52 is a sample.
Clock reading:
9,09
